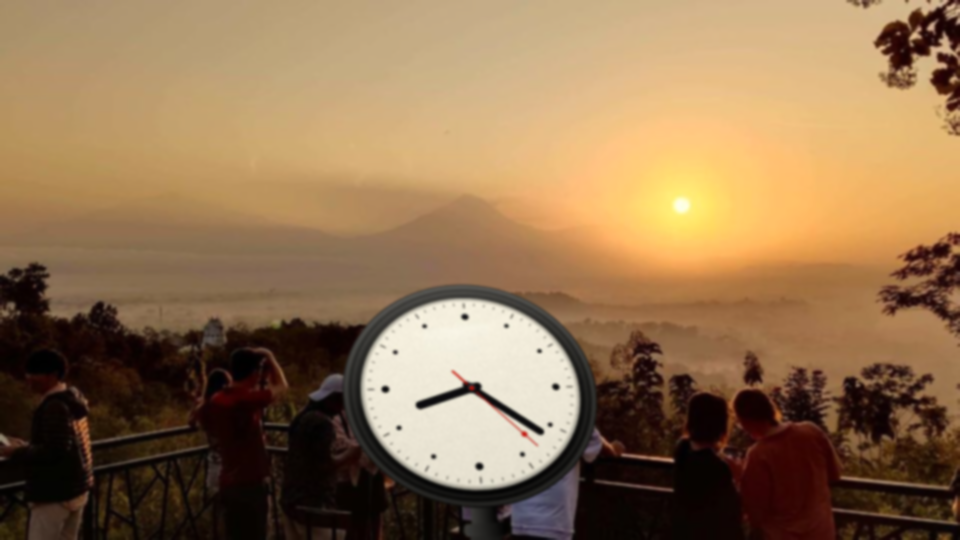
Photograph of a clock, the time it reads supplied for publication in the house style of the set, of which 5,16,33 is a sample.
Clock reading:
8,21,23
